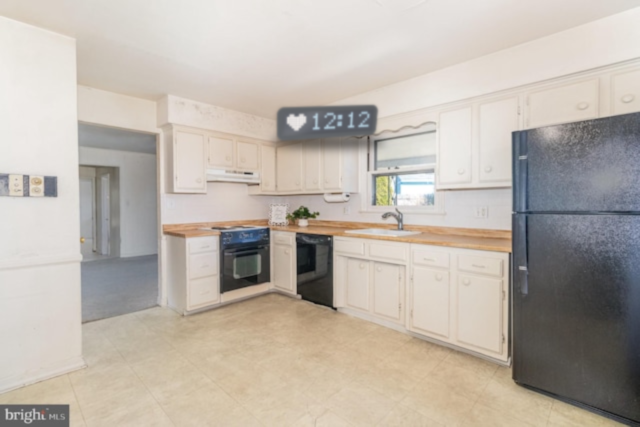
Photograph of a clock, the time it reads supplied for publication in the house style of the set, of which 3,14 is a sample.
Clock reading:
12,12
